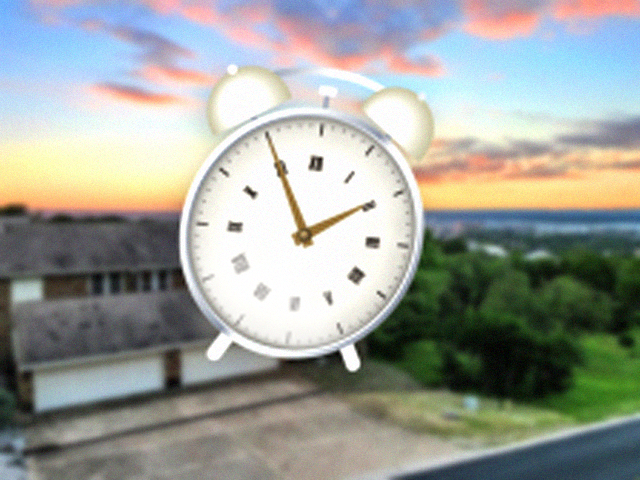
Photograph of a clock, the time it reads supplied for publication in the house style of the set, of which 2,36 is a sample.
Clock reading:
1,55
